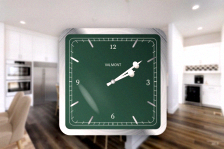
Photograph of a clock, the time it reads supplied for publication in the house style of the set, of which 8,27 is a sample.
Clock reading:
2,09
